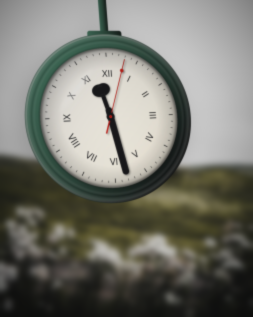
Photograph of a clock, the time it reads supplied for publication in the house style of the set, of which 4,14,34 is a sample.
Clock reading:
11,28,03
